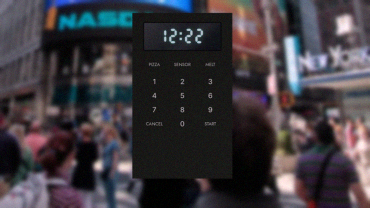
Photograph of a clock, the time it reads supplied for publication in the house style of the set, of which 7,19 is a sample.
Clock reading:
12,22
